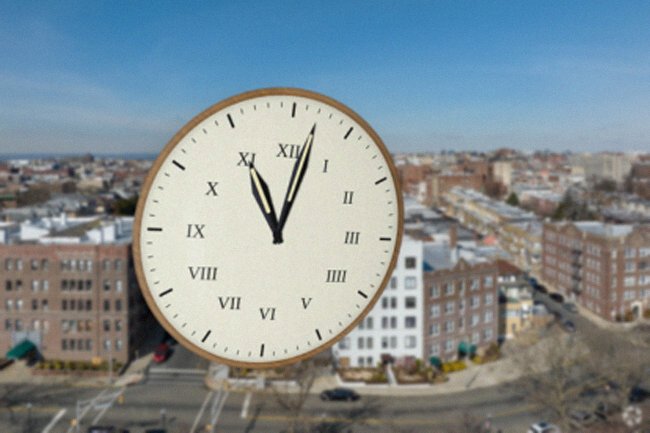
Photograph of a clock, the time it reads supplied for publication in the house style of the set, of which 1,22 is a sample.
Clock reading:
11,02
